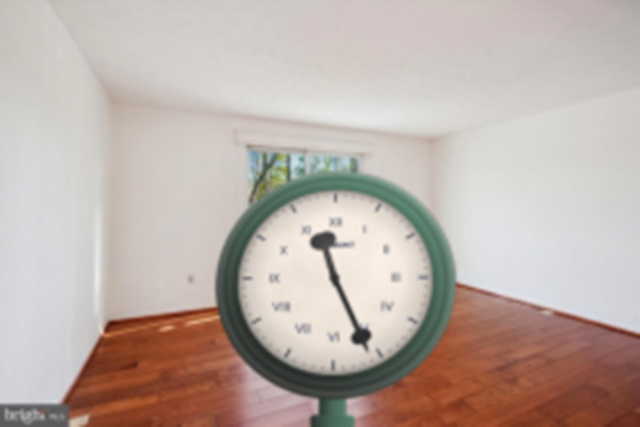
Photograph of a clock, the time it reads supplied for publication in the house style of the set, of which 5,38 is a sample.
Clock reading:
11,26
